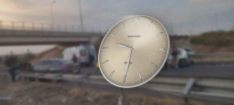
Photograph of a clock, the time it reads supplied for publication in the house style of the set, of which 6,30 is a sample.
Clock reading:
9,30
